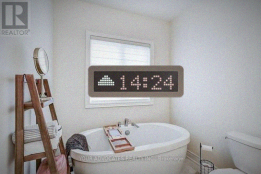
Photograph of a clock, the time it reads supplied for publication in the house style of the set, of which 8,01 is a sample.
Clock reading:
14,24
